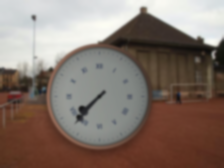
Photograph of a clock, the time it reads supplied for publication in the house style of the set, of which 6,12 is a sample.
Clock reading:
7,37
